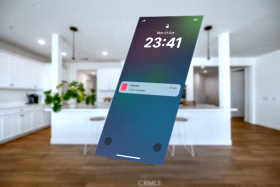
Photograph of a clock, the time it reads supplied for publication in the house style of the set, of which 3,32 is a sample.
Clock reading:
23,41
